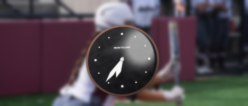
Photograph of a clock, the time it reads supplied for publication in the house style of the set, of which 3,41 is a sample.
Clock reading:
6,36
